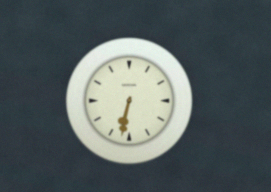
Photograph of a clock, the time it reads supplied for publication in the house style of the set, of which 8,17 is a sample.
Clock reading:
6,32
